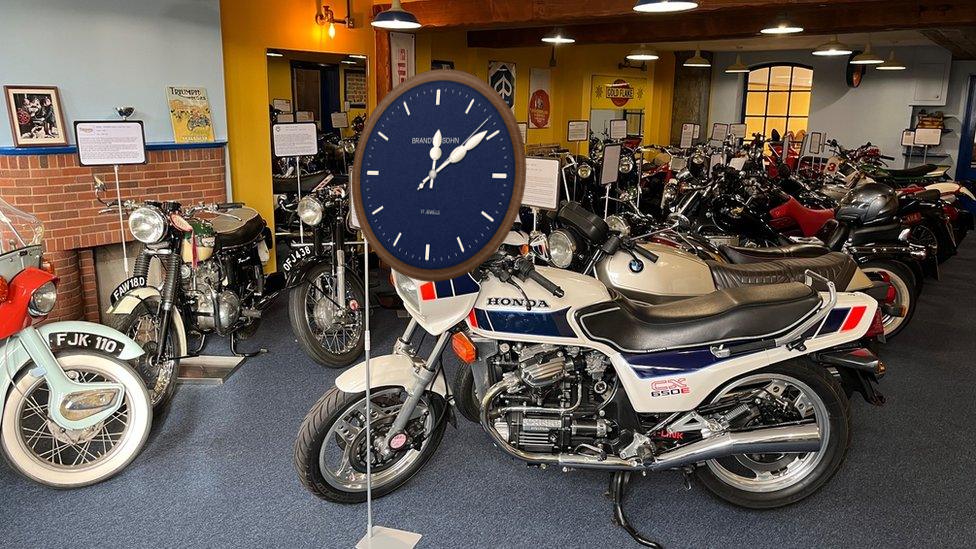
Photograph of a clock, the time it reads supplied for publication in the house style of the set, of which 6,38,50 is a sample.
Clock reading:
12,09,08
